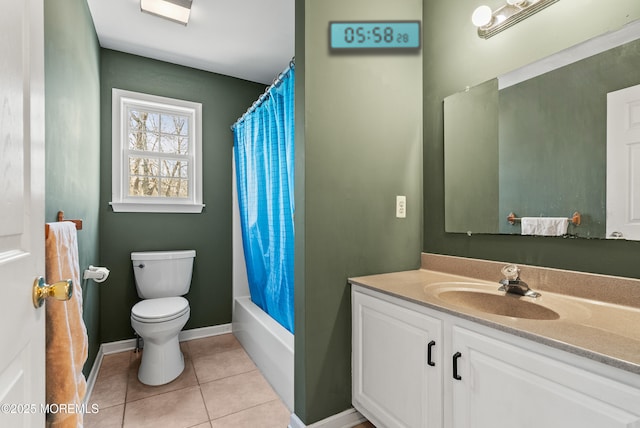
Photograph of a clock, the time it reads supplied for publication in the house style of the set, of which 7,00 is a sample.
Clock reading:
5,58
